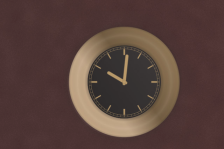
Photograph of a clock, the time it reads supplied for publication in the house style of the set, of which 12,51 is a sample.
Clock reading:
10,01
